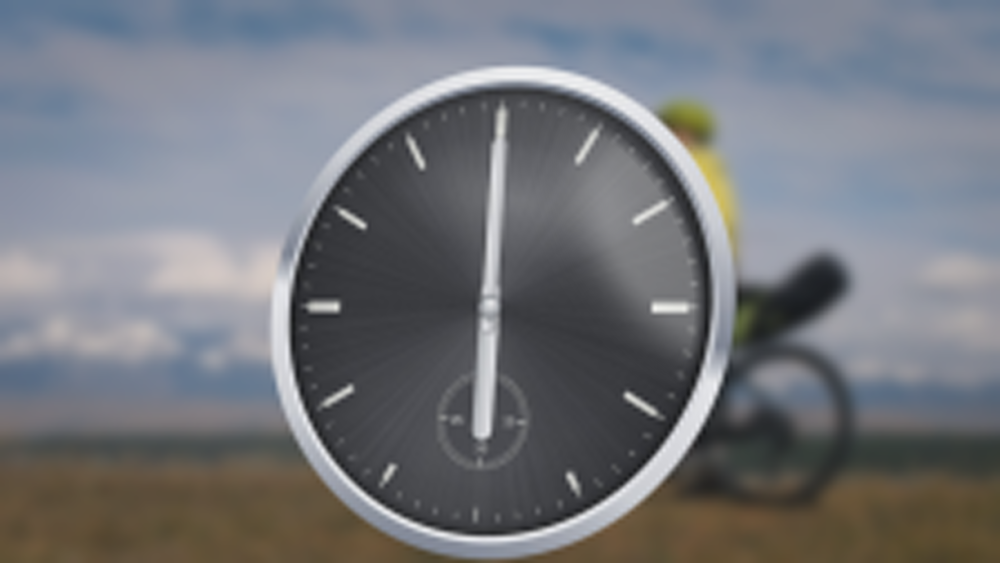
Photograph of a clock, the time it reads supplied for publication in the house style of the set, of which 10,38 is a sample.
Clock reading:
6,00
